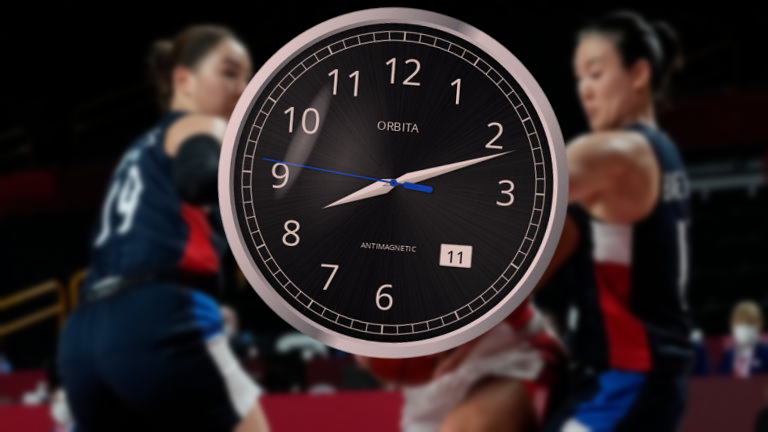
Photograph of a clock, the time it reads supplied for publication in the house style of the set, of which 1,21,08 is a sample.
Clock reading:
8,11,46
